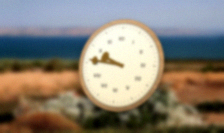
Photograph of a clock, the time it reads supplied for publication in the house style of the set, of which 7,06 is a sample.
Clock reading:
9,46
